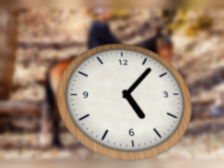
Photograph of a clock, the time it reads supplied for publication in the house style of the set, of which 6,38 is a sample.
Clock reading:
5,07
